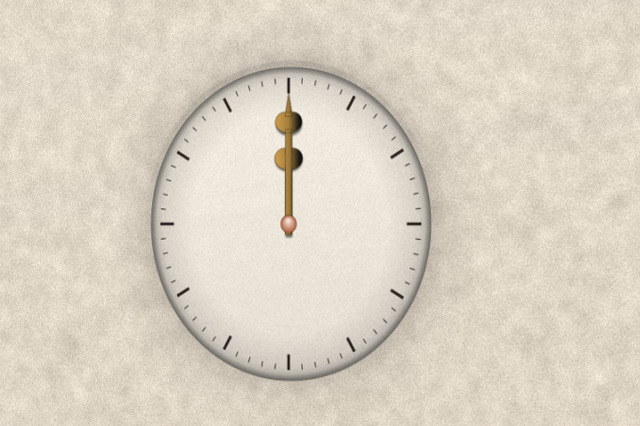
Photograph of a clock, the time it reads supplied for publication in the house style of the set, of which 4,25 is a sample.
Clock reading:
12,00
